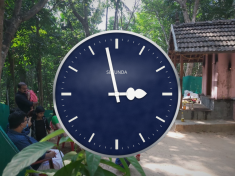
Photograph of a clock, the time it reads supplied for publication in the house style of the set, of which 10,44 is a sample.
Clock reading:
2,58
